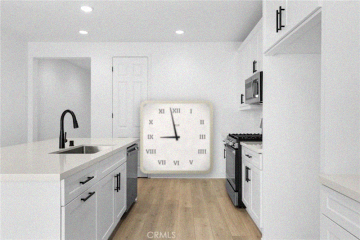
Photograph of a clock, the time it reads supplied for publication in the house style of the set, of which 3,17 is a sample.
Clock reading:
8,58
